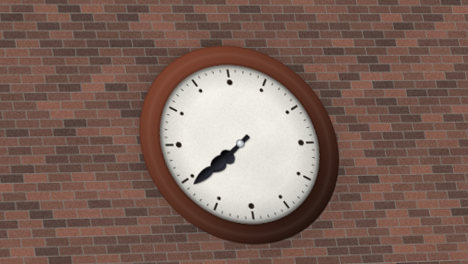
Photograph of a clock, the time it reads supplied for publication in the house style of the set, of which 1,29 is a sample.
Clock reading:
7,39
